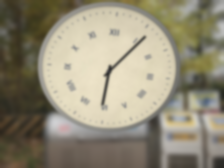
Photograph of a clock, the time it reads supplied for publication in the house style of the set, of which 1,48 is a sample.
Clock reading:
6,06
